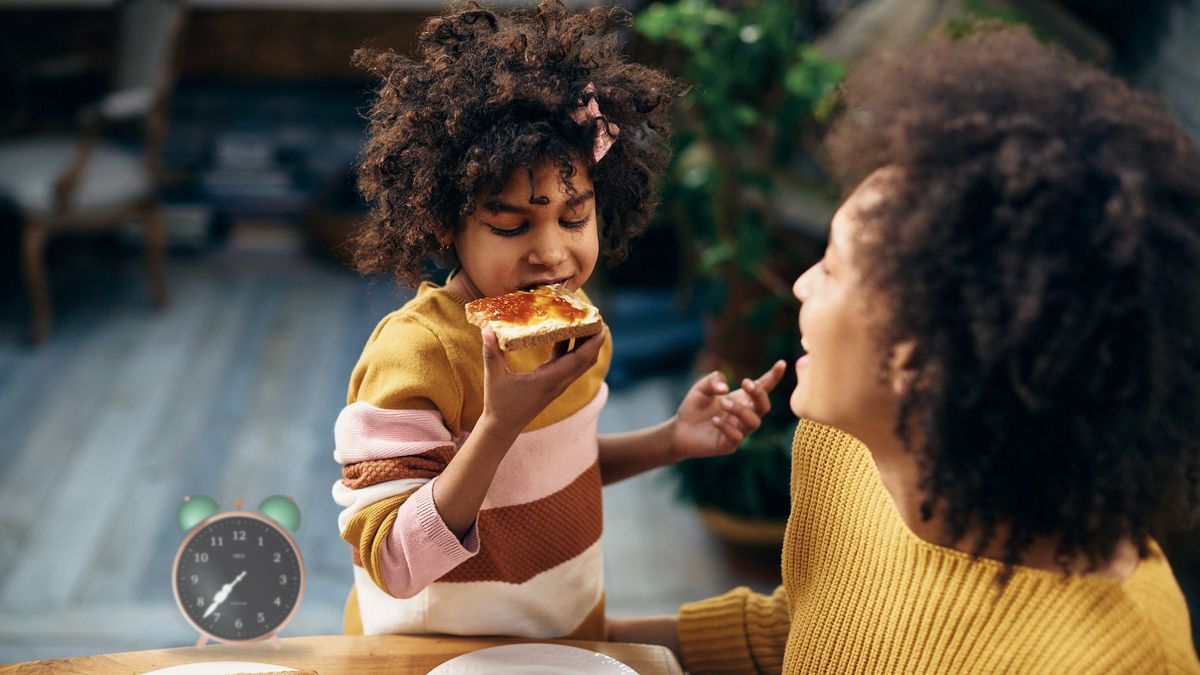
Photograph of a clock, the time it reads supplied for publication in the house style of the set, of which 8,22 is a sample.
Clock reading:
7,37
